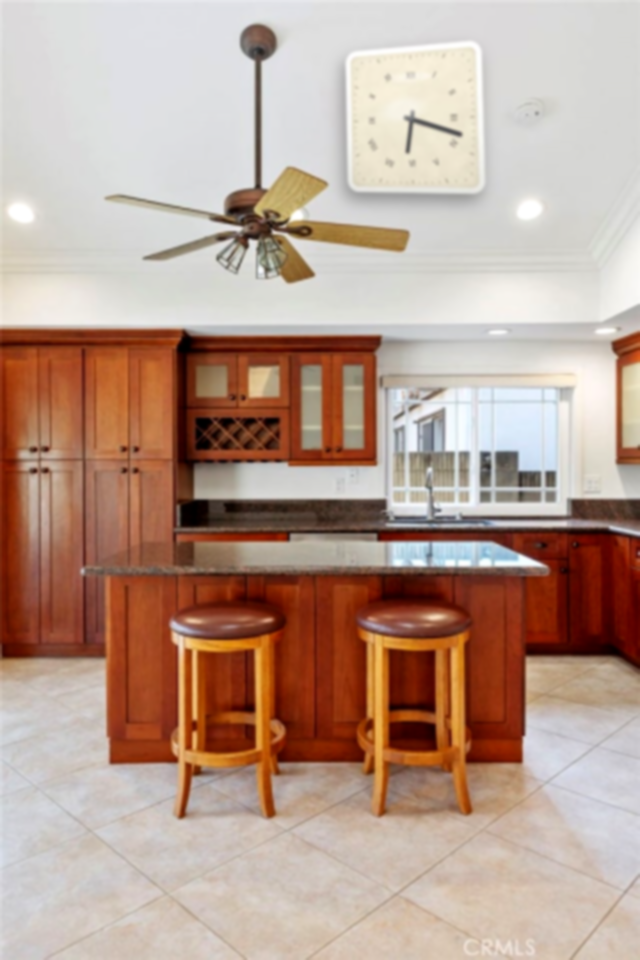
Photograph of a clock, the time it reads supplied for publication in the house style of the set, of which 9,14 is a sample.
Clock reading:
6,18
